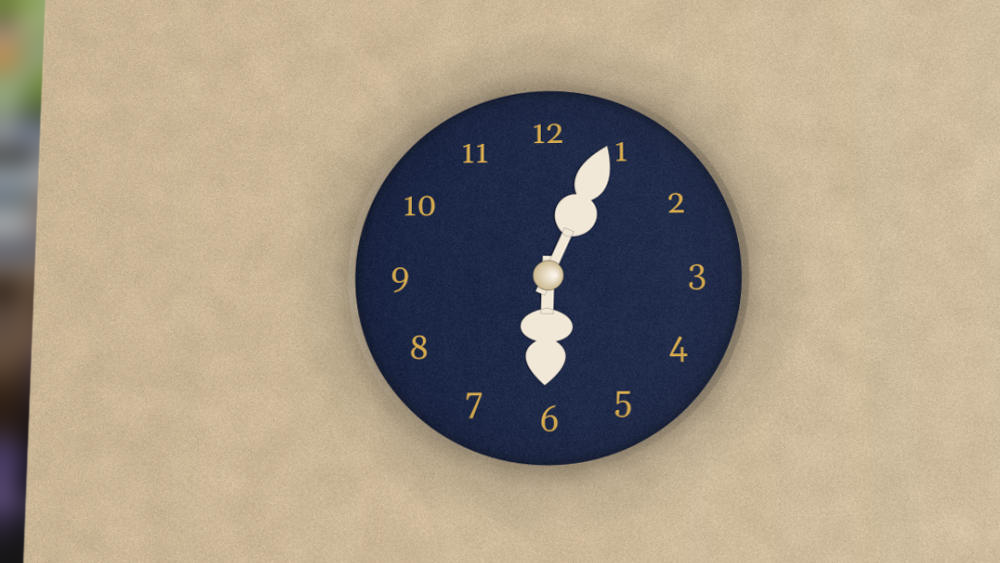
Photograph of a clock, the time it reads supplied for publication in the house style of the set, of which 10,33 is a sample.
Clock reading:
6,04
